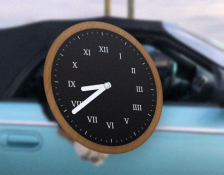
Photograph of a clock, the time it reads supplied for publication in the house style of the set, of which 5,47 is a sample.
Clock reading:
8,39
